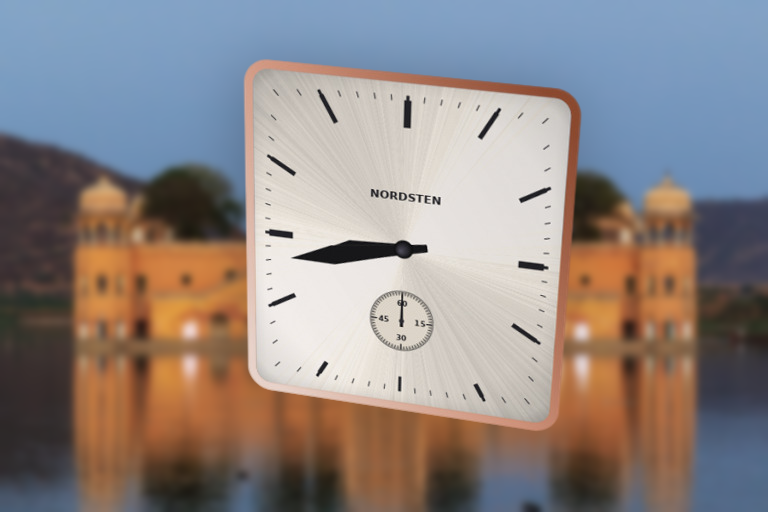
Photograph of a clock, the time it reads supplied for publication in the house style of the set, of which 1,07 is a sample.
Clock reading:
8,43
